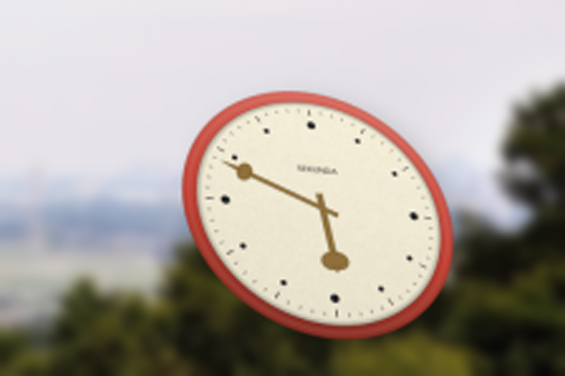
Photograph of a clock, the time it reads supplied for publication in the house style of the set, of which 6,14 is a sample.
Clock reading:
5,49
